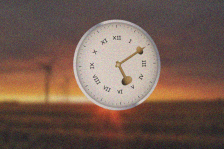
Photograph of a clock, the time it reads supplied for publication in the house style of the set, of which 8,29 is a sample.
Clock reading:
5,10
